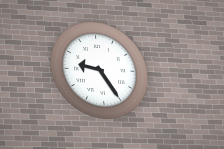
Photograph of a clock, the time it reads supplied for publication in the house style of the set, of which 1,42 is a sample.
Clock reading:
9,25
